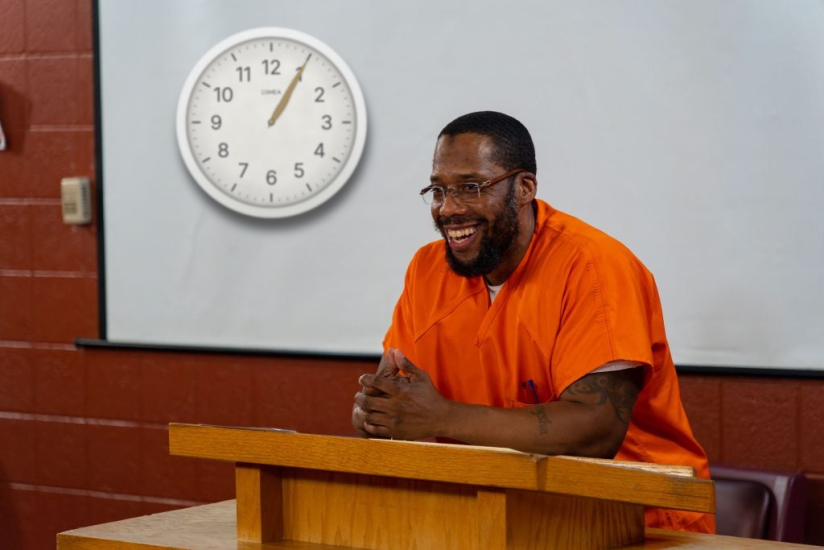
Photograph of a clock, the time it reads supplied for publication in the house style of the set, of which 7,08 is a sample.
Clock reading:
1,05
